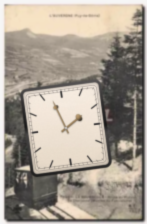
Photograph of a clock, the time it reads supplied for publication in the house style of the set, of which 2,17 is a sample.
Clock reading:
1,57
